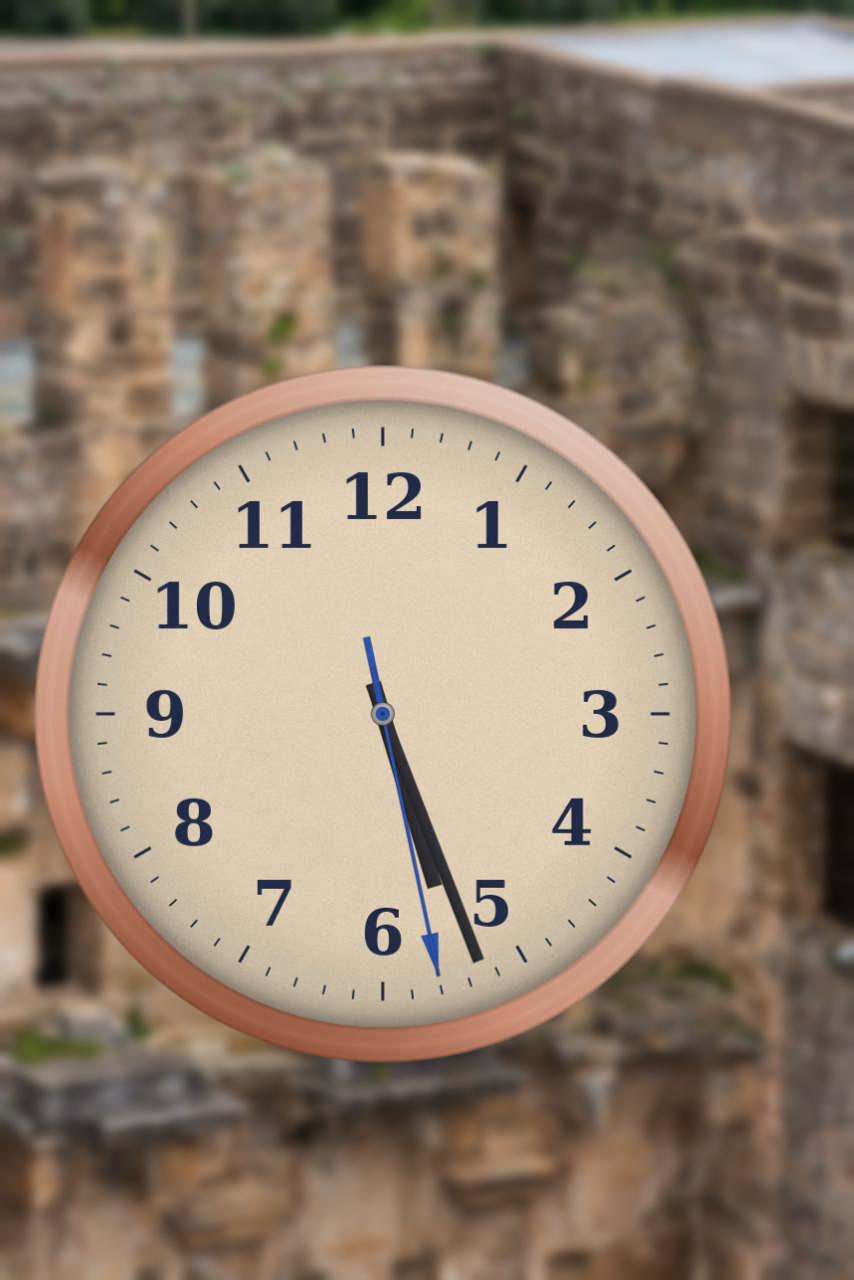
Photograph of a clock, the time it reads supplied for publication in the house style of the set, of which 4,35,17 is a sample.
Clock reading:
5,26,28
